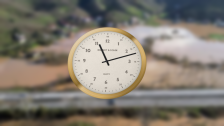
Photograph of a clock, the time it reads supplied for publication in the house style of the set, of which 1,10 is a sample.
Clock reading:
11,12
